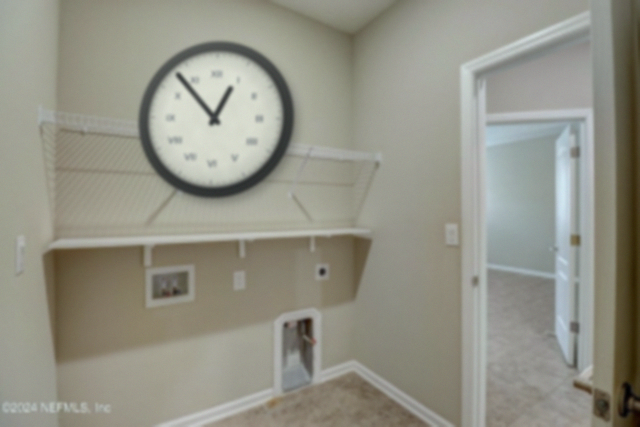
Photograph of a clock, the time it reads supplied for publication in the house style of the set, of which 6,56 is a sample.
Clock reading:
12,53
